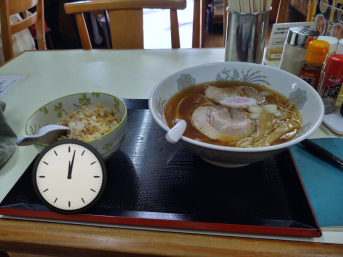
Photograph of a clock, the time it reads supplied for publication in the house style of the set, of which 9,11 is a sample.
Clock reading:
12,02
